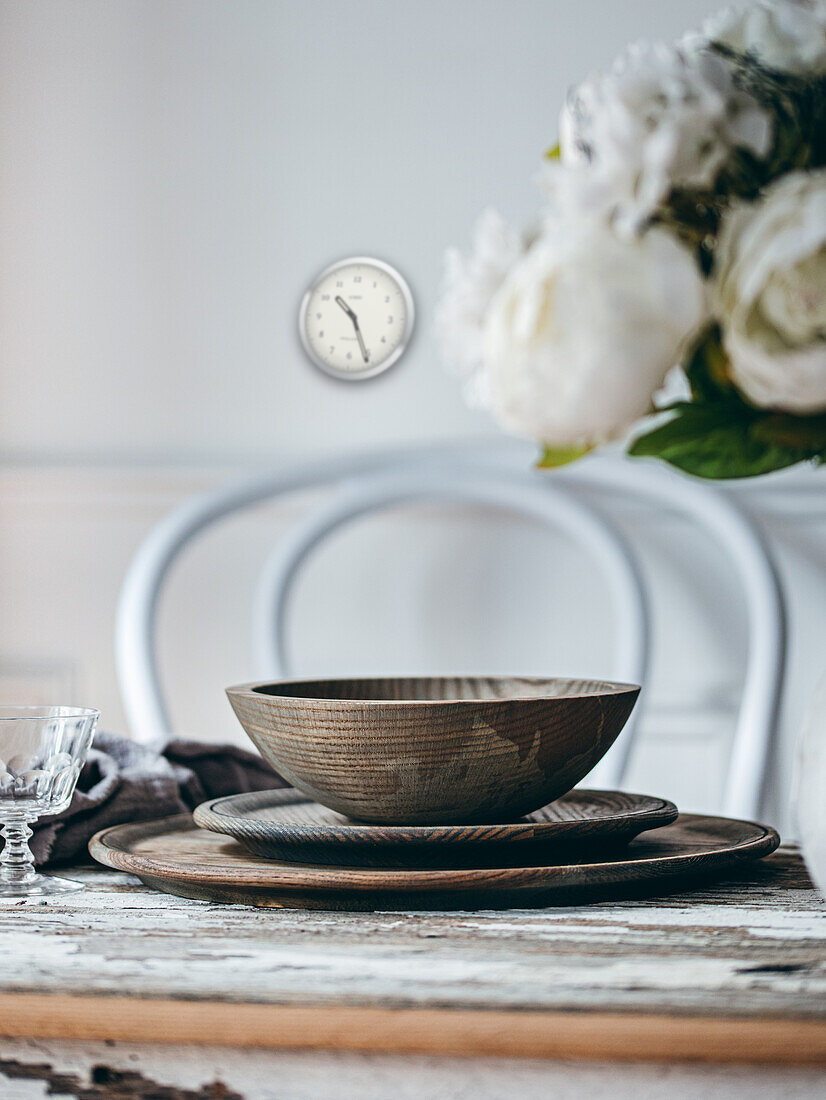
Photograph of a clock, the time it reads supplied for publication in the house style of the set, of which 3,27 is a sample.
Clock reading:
10,26
